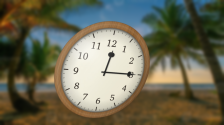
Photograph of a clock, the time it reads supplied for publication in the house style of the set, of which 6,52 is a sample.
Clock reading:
12,15
